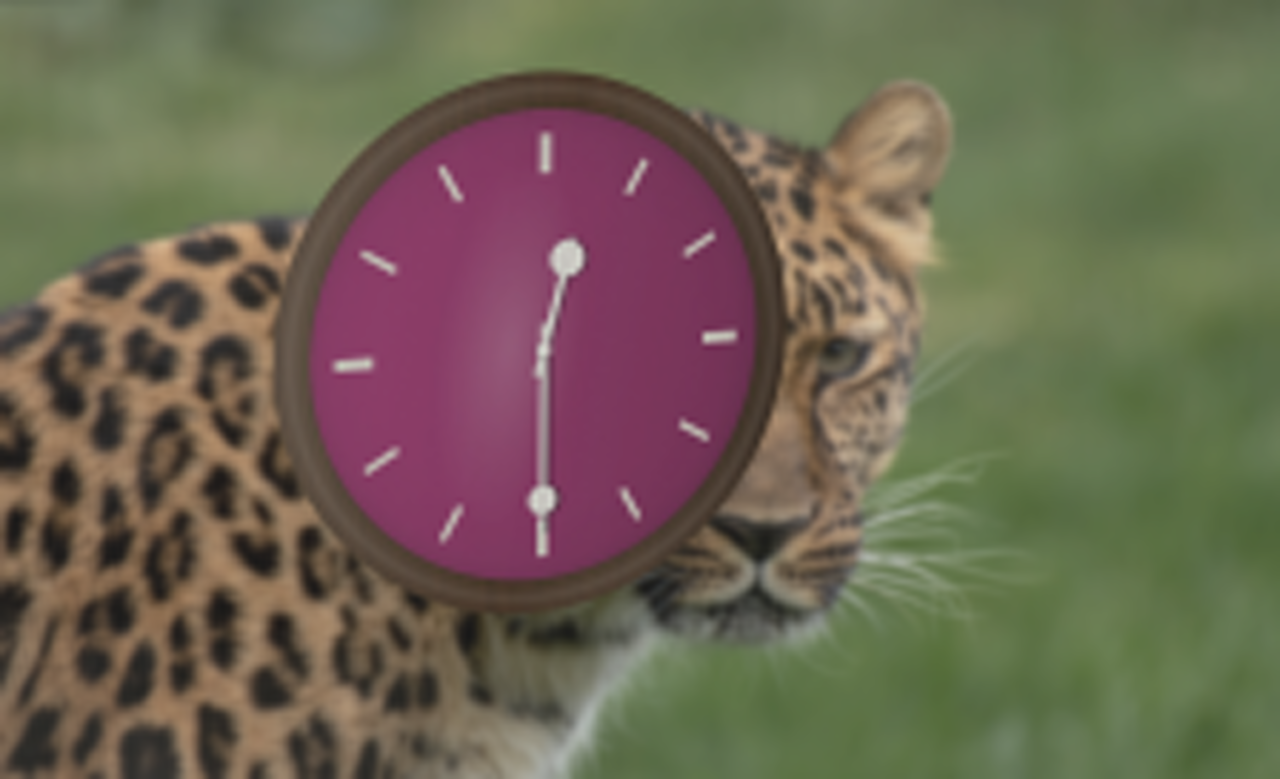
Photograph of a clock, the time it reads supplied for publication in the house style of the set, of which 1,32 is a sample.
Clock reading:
12,30
